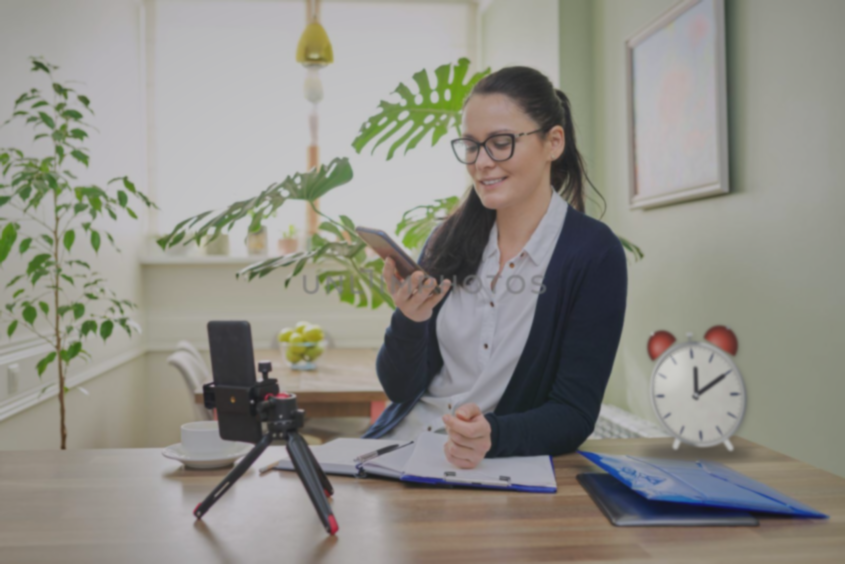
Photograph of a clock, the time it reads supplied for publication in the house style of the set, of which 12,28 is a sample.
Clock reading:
12,10
